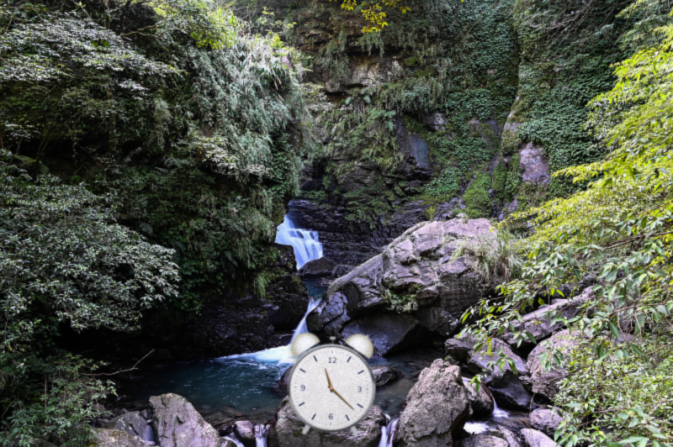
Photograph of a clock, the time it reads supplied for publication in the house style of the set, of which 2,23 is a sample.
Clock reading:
11,22
